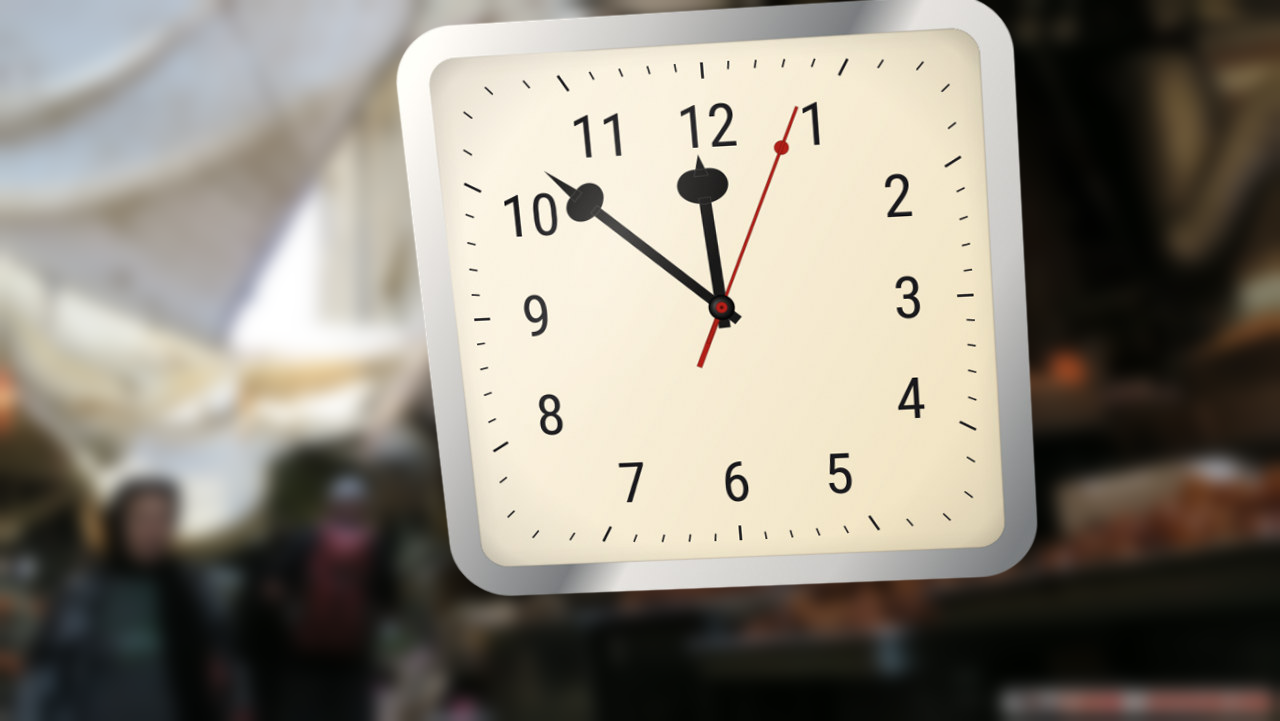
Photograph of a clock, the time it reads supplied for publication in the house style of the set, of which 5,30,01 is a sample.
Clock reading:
11,52,04
